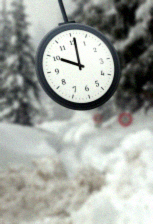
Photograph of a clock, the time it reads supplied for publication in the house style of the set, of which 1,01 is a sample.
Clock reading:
10,01
